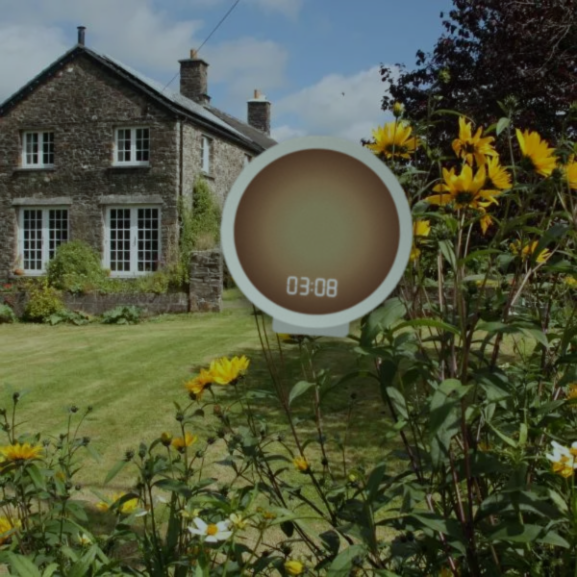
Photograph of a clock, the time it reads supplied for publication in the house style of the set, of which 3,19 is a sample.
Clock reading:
3,08
